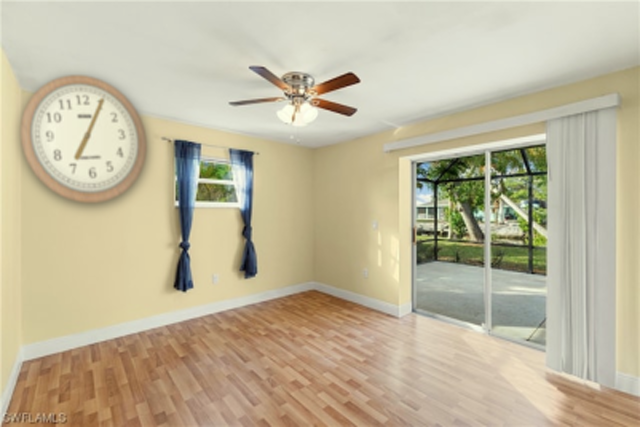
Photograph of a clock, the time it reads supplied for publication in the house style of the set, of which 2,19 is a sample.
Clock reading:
7,05
